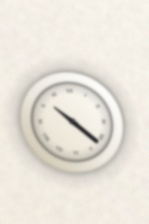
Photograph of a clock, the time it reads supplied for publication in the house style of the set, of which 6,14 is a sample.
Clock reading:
10,22
